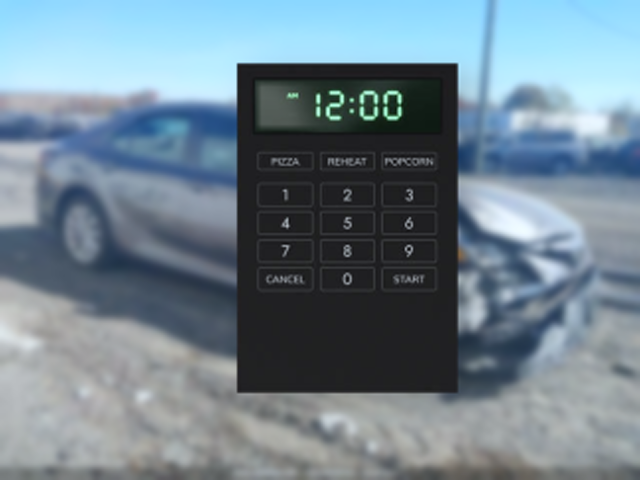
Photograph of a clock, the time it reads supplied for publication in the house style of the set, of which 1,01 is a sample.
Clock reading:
12,00
